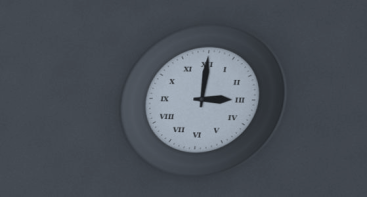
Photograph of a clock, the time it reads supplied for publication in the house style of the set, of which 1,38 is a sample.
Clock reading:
3,00
